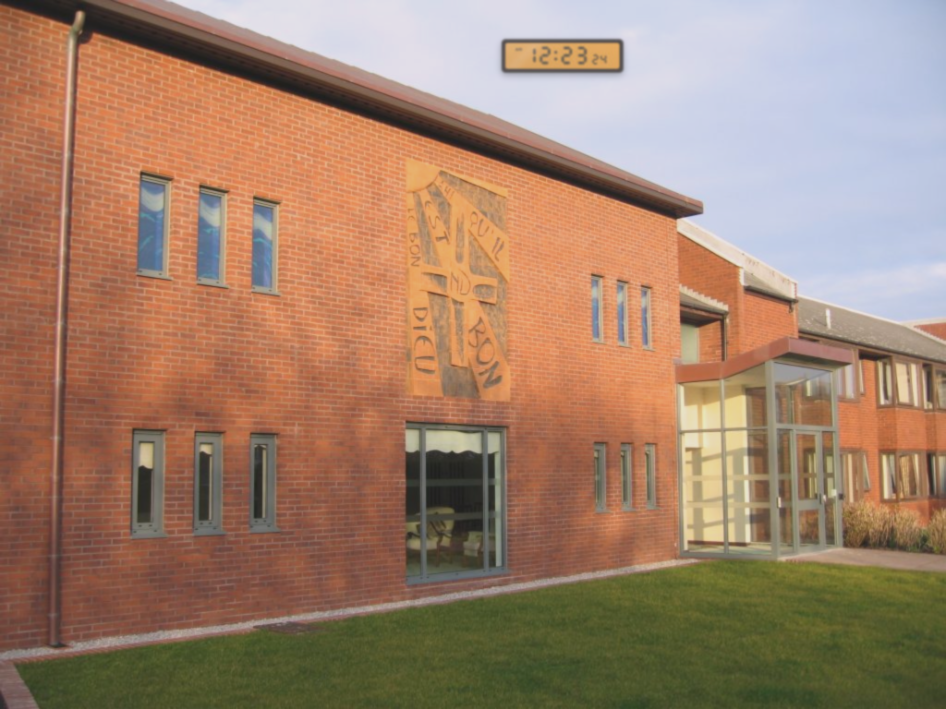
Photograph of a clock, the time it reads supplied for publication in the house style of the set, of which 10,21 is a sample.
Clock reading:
12,23
